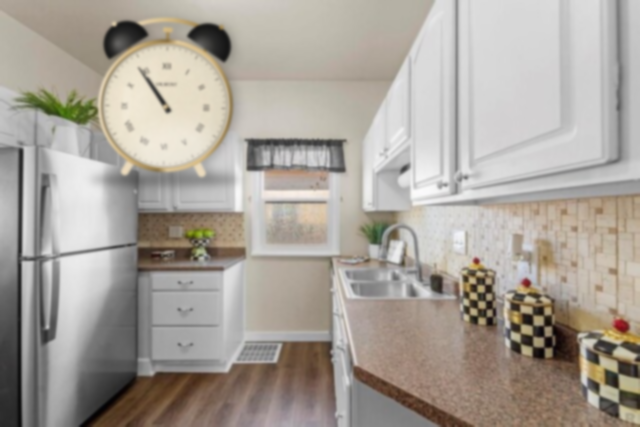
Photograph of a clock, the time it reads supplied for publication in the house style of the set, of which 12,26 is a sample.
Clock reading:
10,54
